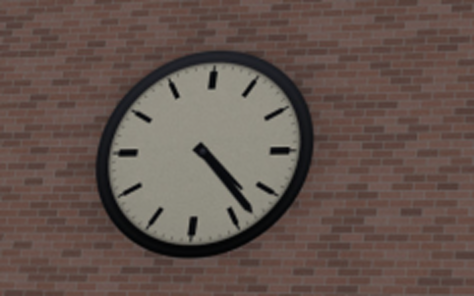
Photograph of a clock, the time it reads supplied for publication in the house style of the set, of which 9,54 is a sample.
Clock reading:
4,23
